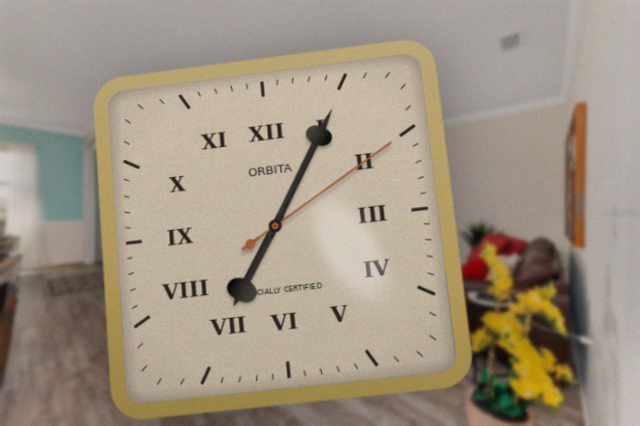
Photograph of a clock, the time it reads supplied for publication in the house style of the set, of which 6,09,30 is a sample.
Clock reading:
7,05,10
